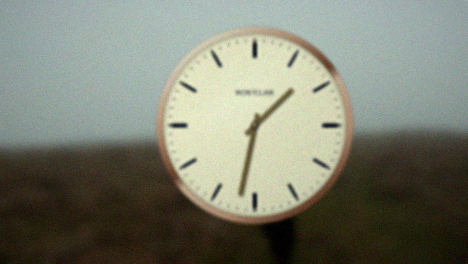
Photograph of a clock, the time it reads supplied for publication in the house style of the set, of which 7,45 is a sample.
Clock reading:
1,32
